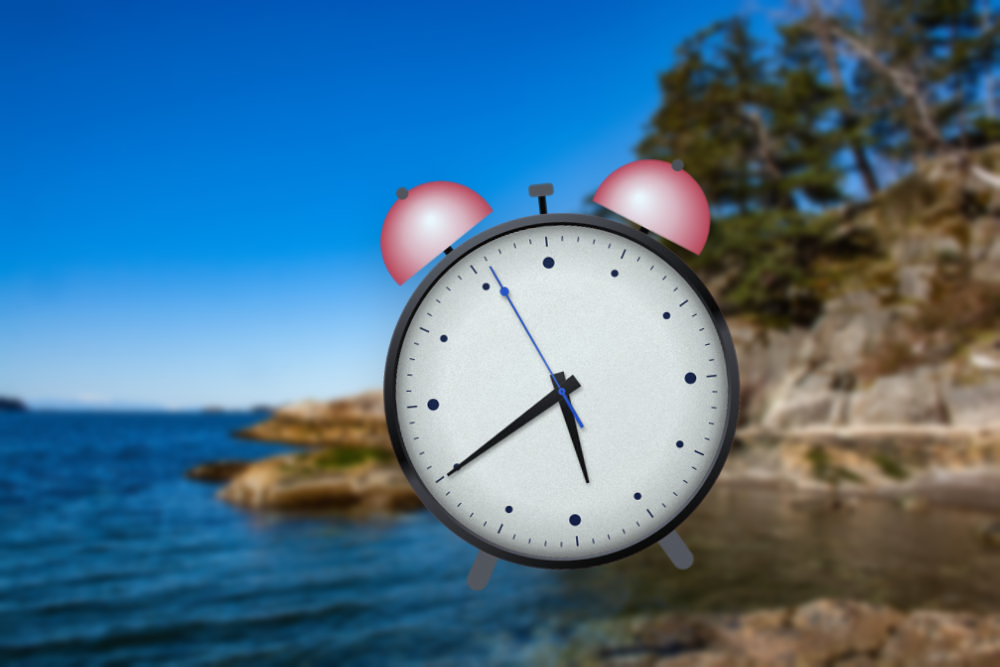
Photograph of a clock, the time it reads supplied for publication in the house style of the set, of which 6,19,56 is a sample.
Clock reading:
5,39,56
